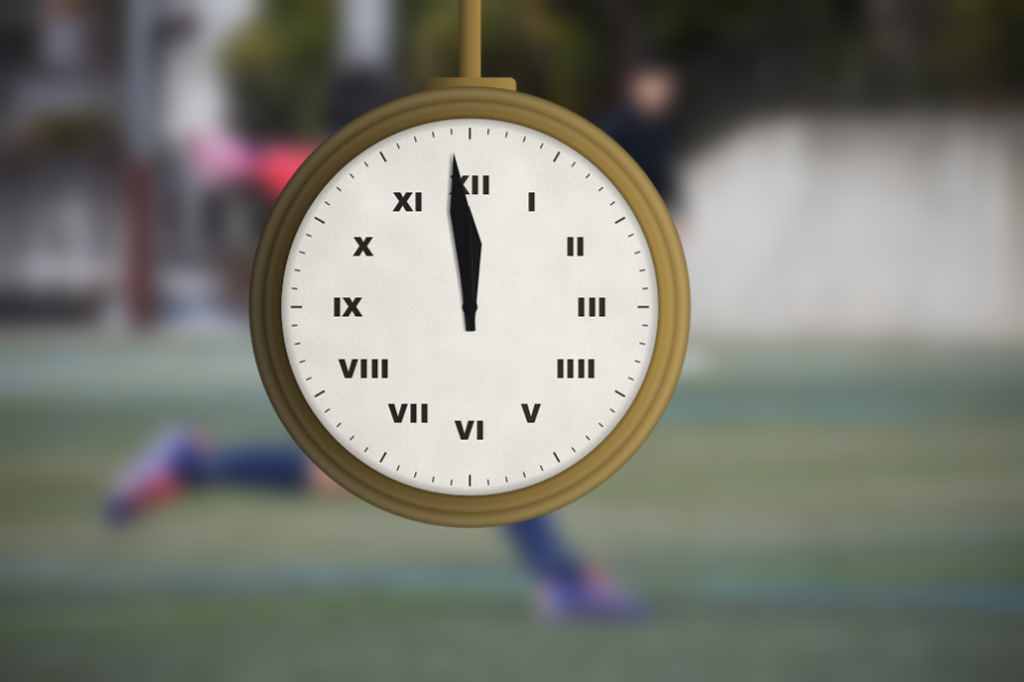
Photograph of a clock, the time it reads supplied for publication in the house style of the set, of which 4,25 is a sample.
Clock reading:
11,59
